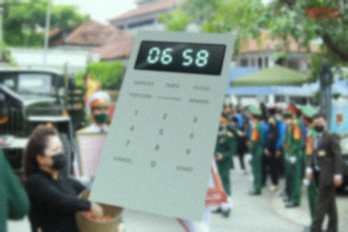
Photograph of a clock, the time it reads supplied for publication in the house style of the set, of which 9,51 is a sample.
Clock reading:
6,58
